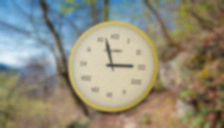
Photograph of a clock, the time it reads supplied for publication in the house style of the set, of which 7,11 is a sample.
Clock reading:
2,57
